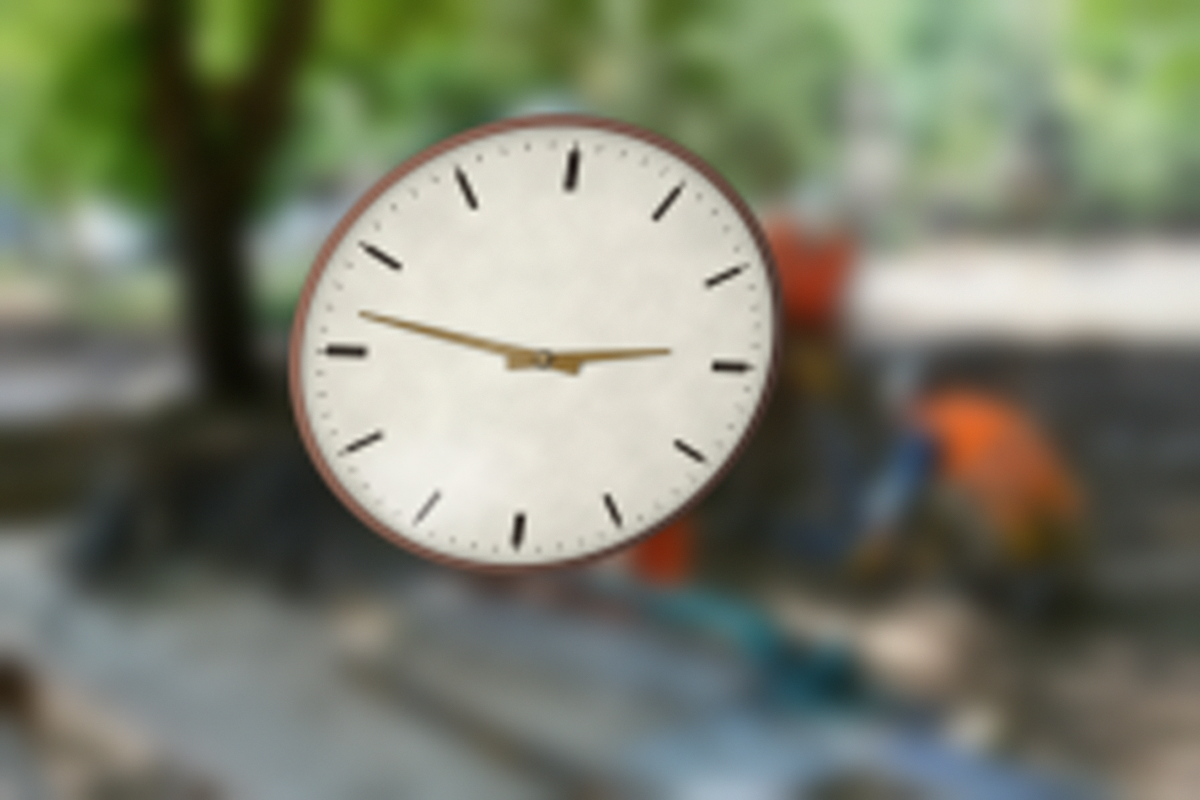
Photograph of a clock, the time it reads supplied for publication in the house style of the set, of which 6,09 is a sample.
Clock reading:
2,47
